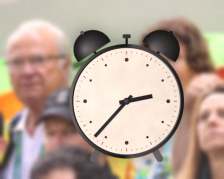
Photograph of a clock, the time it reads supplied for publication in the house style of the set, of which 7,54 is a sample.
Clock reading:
2,37
